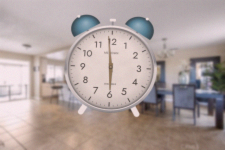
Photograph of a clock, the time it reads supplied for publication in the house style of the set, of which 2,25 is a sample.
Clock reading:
5,59
